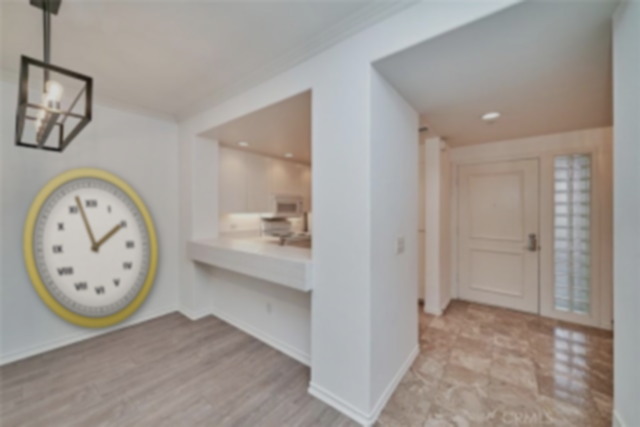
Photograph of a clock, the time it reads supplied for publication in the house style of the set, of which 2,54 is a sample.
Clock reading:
1,57
